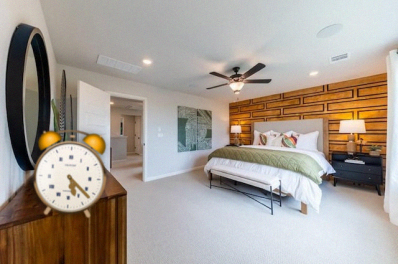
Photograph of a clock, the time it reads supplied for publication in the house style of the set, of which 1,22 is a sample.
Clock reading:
5,22
